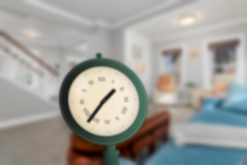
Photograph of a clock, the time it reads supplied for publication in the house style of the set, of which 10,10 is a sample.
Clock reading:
1,37
